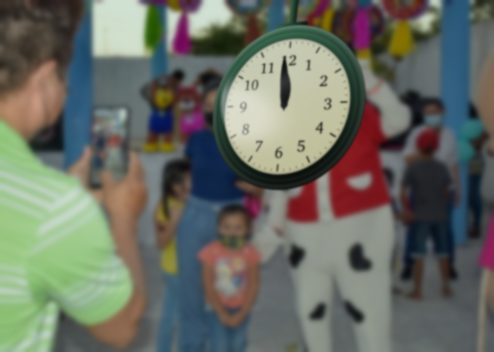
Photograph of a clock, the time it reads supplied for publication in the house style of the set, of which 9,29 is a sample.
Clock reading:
11,59
